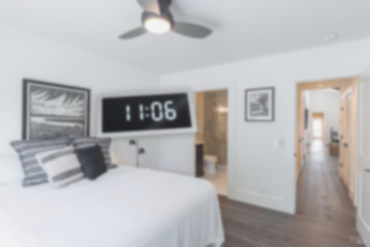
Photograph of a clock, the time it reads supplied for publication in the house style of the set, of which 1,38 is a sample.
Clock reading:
11,06
